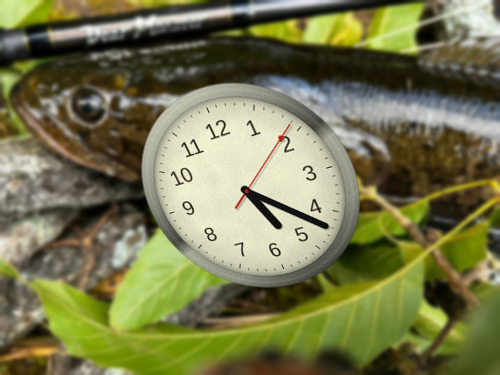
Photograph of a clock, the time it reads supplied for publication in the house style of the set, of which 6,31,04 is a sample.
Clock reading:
5,22,09
